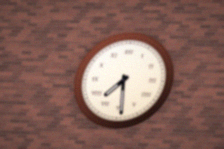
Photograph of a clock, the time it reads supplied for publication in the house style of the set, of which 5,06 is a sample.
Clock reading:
7,29
